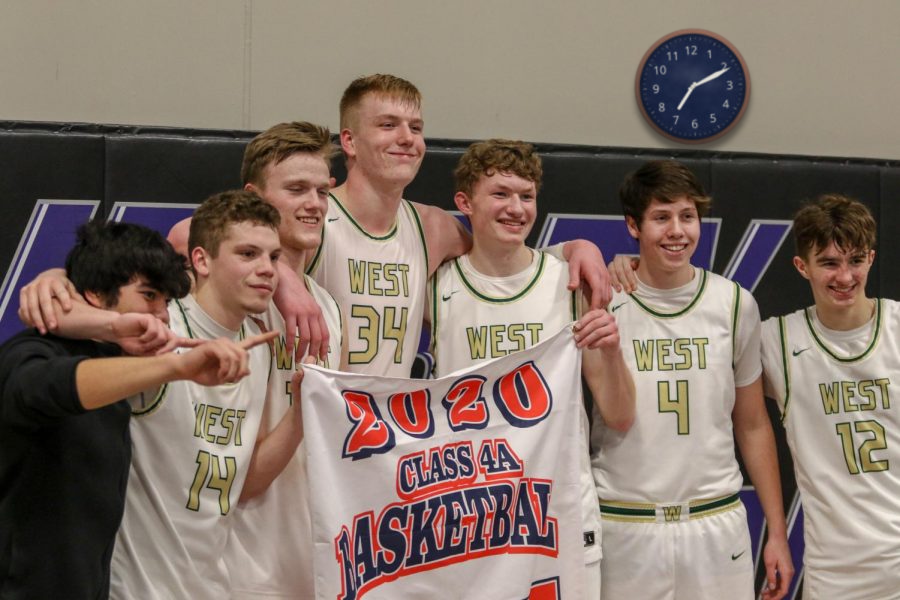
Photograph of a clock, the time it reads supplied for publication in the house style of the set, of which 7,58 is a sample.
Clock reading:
7,11
